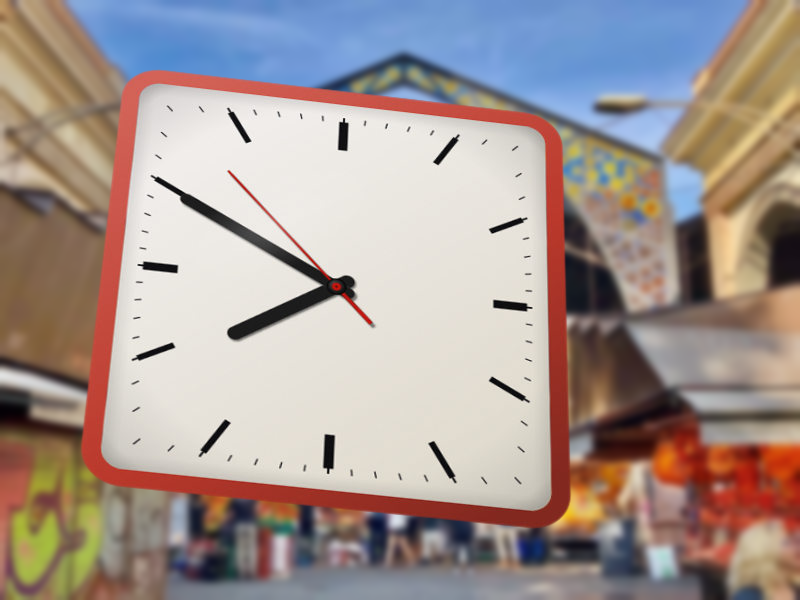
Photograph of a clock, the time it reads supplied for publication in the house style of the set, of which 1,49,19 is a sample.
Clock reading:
7,49,53
